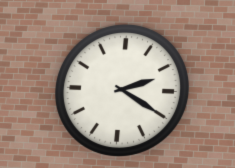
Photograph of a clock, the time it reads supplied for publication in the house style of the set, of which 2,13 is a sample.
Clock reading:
2,20
